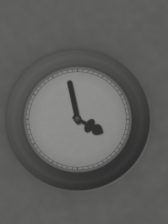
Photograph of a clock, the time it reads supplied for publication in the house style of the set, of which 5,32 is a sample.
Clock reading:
3,58
